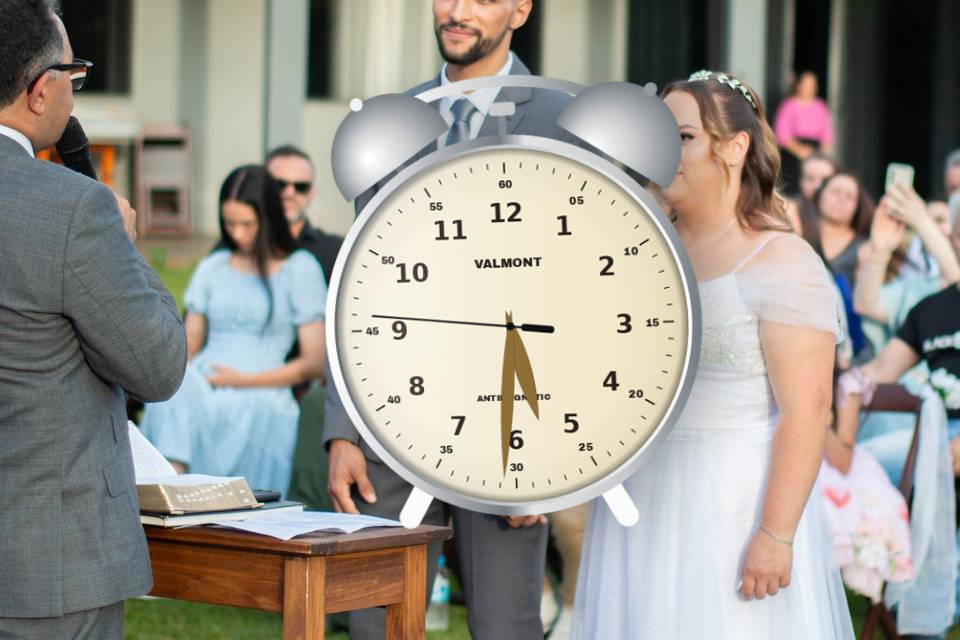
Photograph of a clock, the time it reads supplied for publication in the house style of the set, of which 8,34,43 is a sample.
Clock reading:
5,30,46
